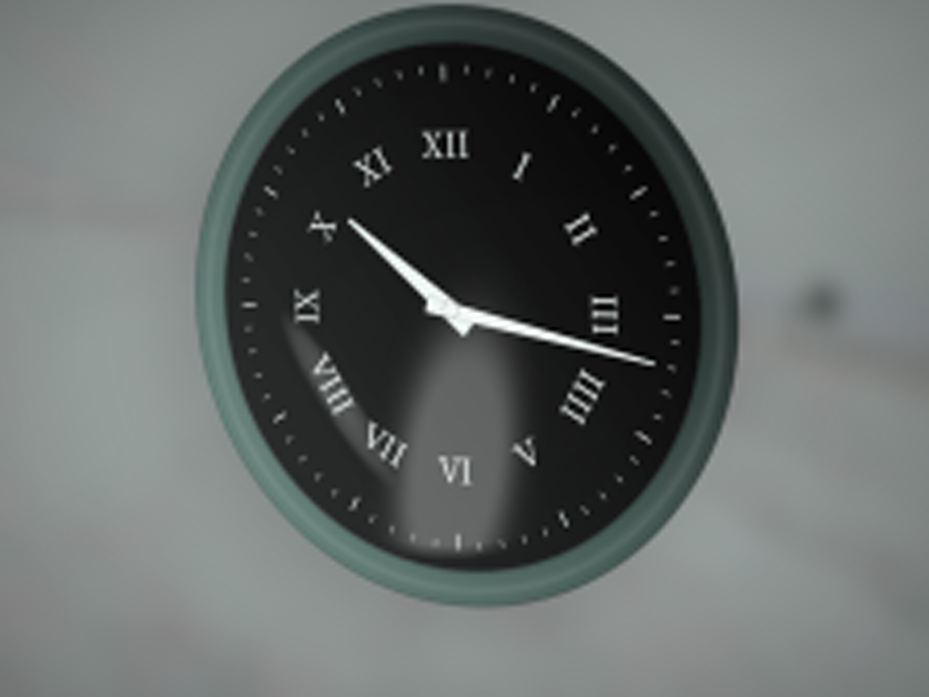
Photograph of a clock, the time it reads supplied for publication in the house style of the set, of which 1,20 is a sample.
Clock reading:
10,17
